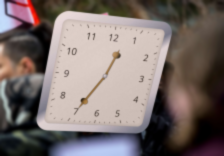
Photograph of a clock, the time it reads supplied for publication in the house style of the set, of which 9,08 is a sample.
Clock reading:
12,35
